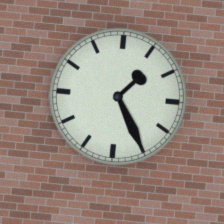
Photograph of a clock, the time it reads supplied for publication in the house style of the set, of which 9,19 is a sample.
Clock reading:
1,25
